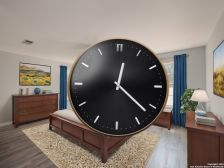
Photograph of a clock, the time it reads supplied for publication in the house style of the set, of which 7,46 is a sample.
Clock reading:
12,22
